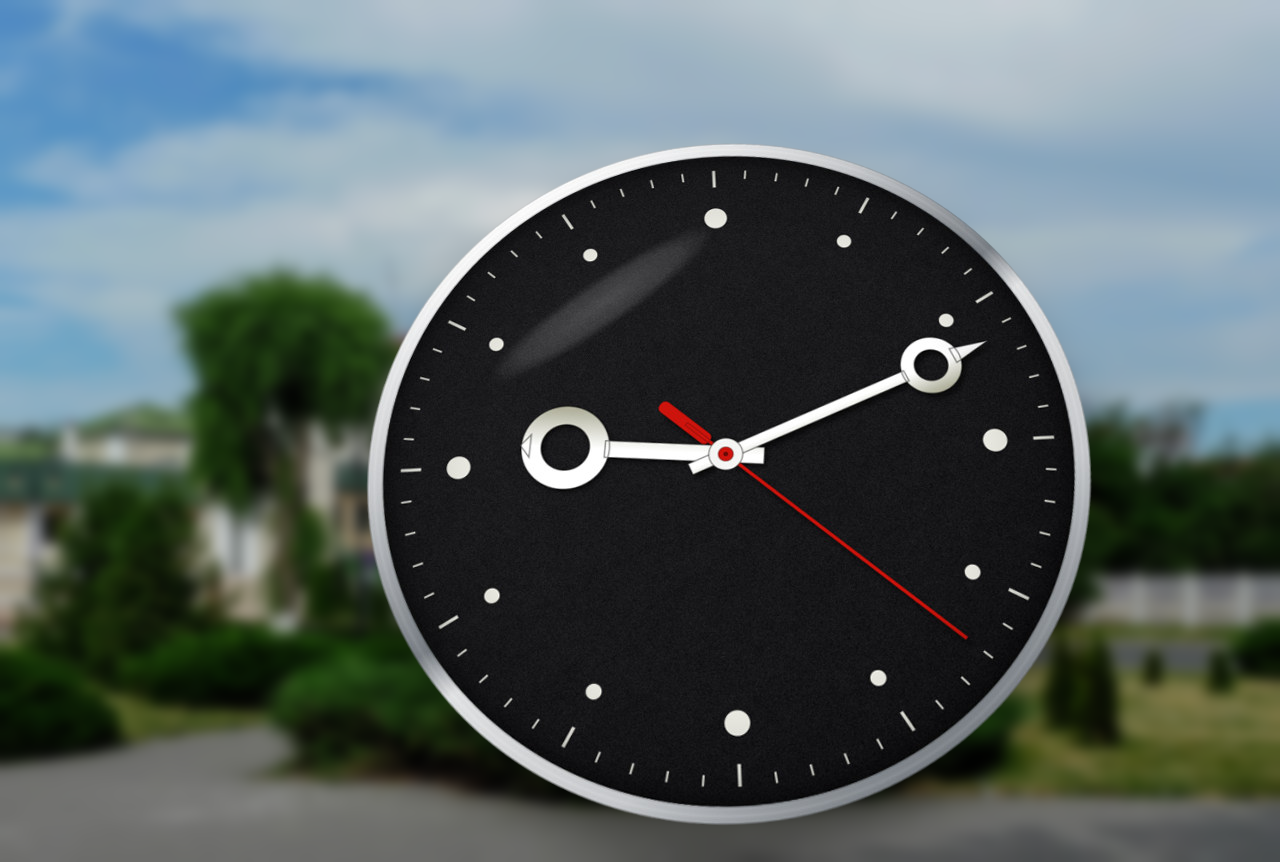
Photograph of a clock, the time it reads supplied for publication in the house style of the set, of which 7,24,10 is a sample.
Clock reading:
9,11,22
